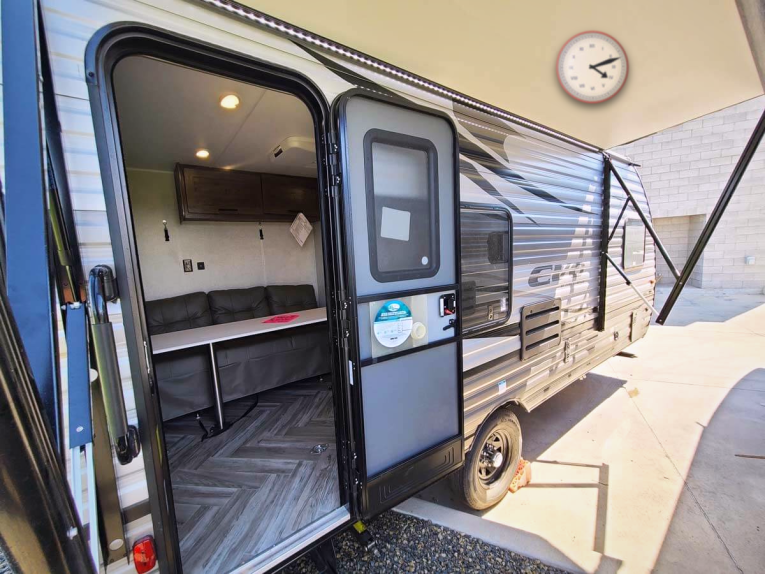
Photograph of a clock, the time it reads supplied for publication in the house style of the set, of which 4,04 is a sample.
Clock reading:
4,12
